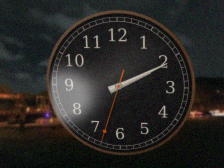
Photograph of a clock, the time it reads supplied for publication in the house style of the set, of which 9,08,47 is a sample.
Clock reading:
2,10,33
